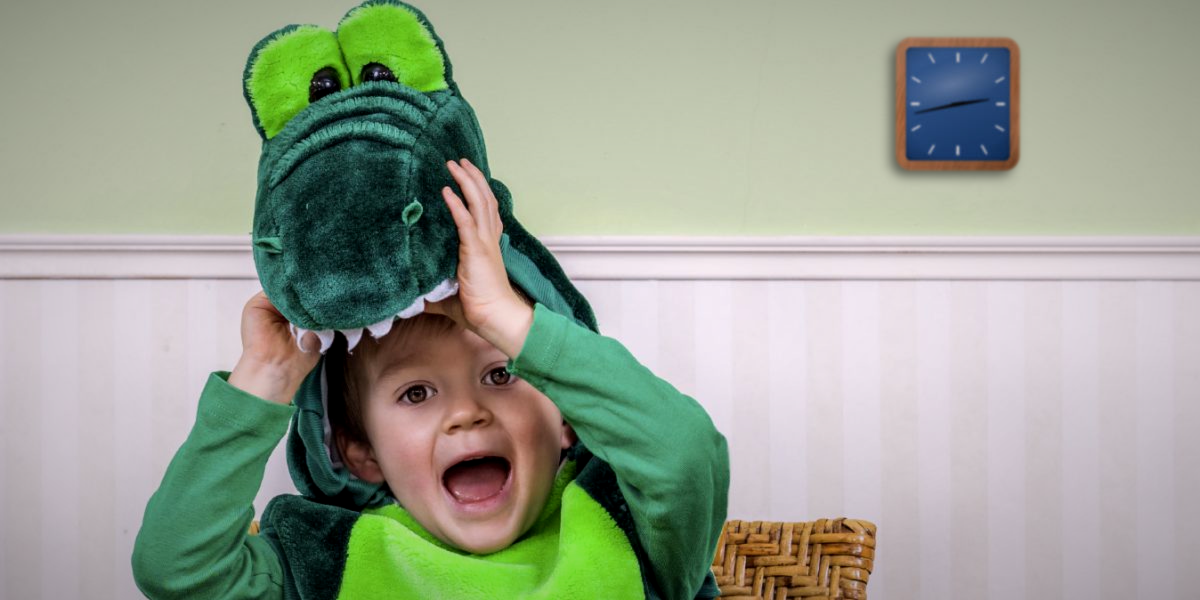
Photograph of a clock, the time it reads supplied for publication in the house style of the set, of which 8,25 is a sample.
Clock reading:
2,43
